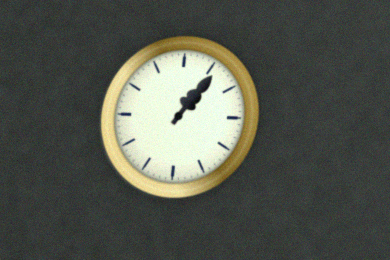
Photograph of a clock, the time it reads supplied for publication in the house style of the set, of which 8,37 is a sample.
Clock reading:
1,06
